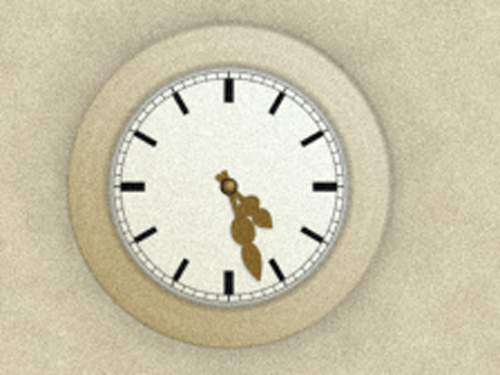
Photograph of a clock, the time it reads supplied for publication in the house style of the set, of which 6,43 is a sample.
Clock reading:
4,27
